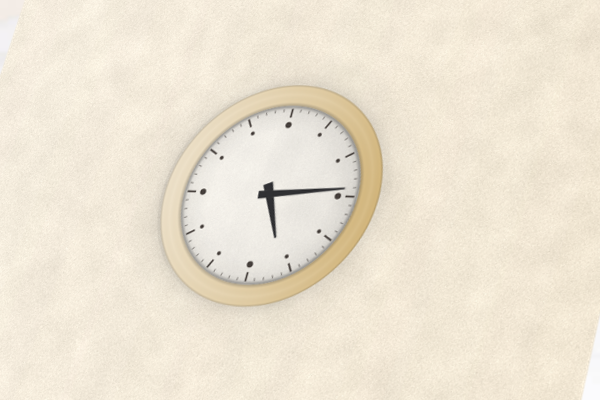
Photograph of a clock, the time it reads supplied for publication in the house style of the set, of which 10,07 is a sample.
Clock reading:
5,14
